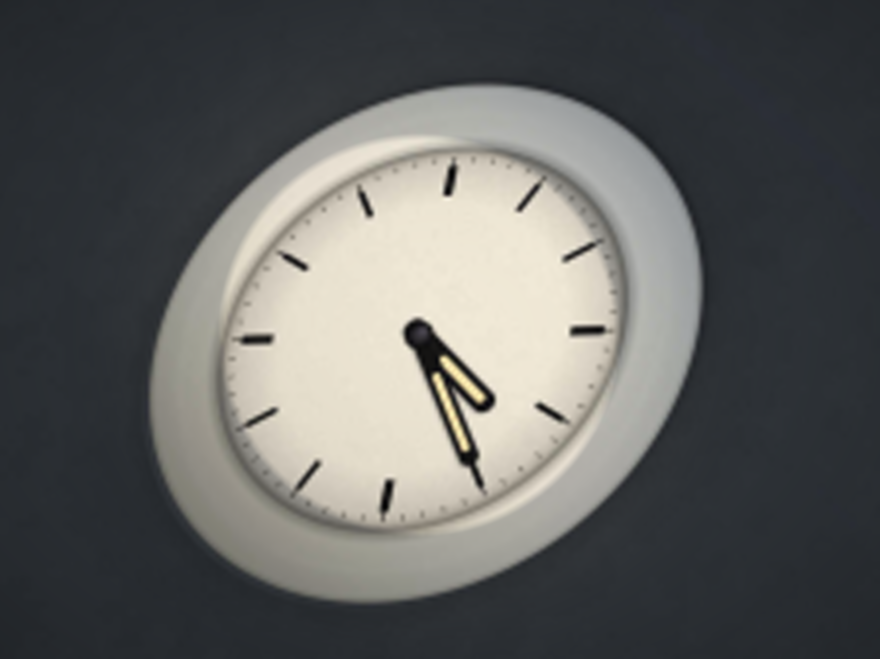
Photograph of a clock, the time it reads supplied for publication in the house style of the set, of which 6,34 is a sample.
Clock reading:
4,25
